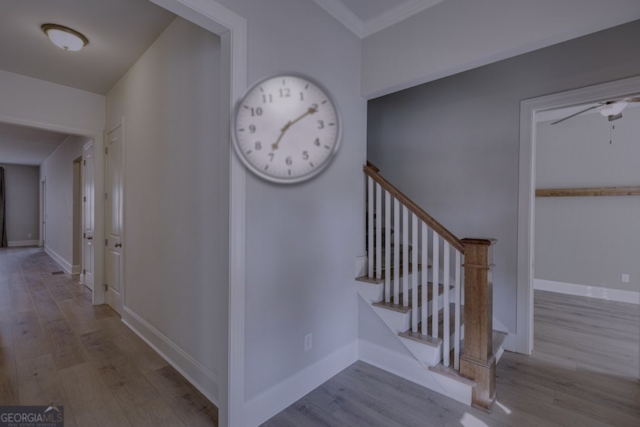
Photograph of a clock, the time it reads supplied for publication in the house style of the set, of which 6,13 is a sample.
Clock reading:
7,10
